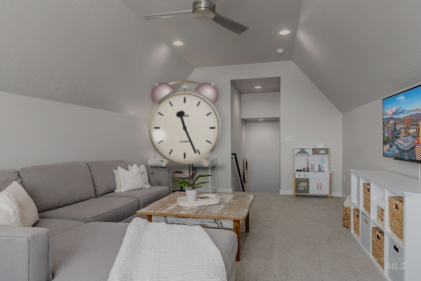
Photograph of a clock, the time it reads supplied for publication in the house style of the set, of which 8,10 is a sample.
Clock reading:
11,26
